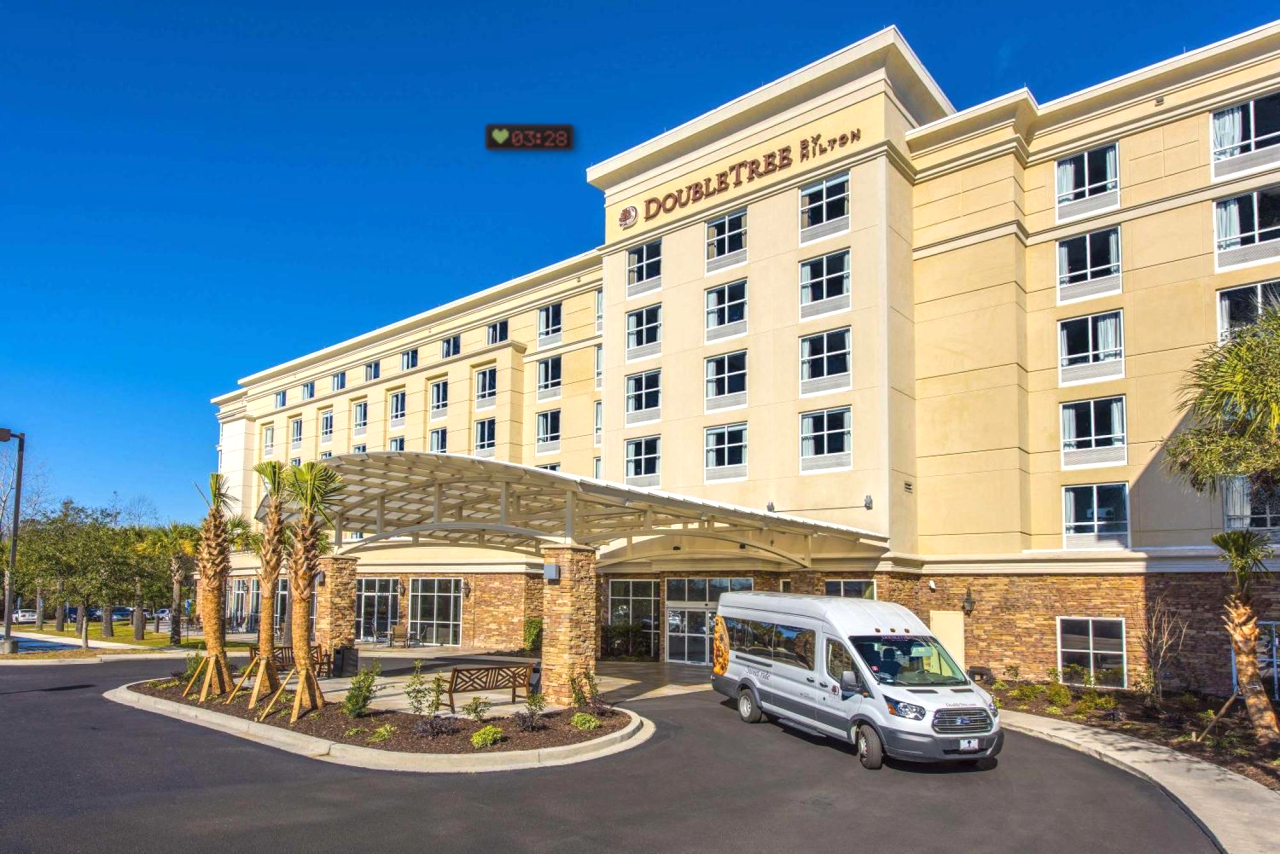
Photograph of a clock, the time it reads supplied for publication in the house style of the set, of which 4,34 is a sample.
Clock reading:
3,28
